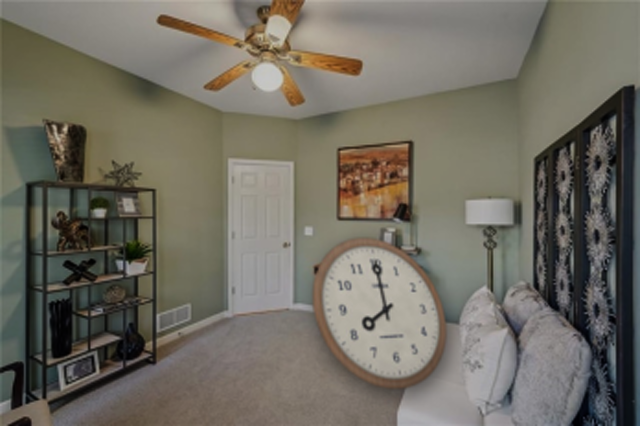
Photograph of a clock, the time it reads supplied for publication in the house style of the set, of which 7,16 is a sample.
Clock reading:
8,00
